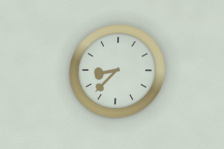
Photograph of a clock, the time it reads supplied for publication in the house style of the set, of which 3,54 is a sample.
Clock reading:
8,37
